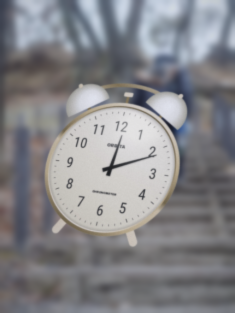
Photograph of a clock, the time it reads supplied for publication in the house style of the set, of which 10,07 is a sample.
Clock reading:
12,11
